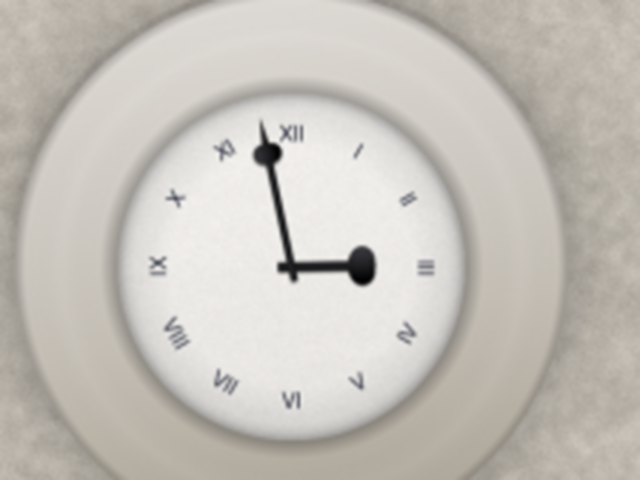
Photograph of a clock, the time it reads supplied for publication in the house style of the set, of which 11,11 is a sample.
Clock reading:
2,58
